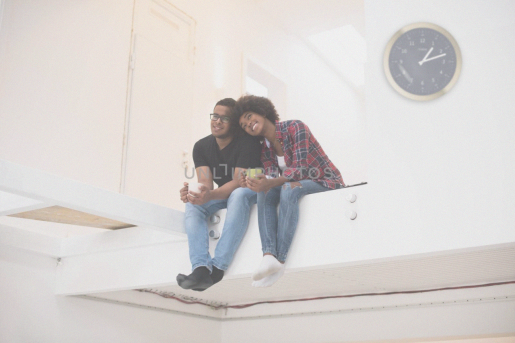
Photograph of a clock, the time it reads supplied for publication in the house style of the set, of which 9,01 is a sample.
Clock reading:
1,12
